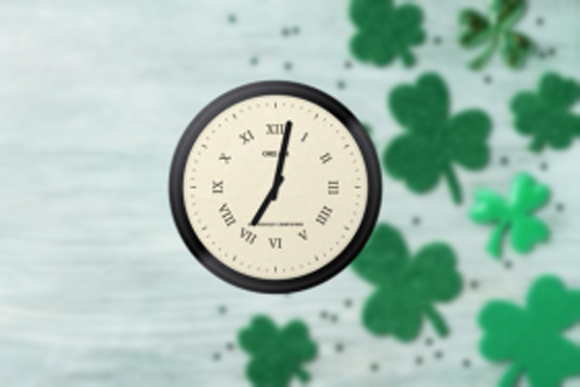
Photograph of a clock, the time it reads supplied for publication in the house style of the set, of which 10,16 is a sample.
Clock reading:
7,02
